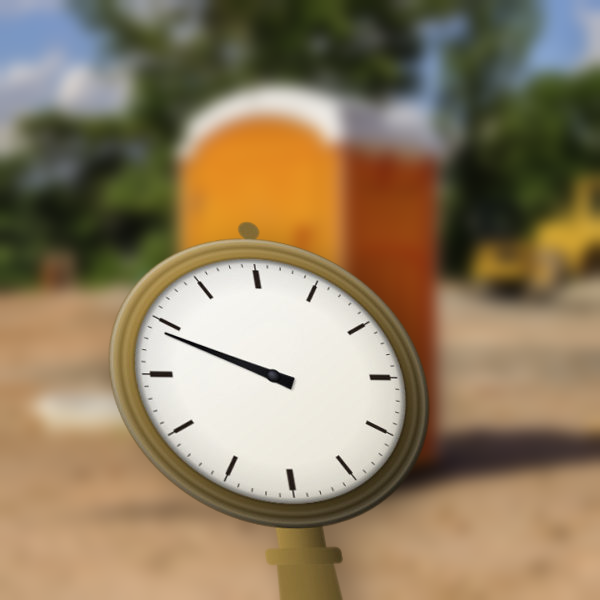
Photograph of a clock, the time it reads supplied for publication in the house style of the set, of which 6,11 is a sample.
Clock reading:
9,49
